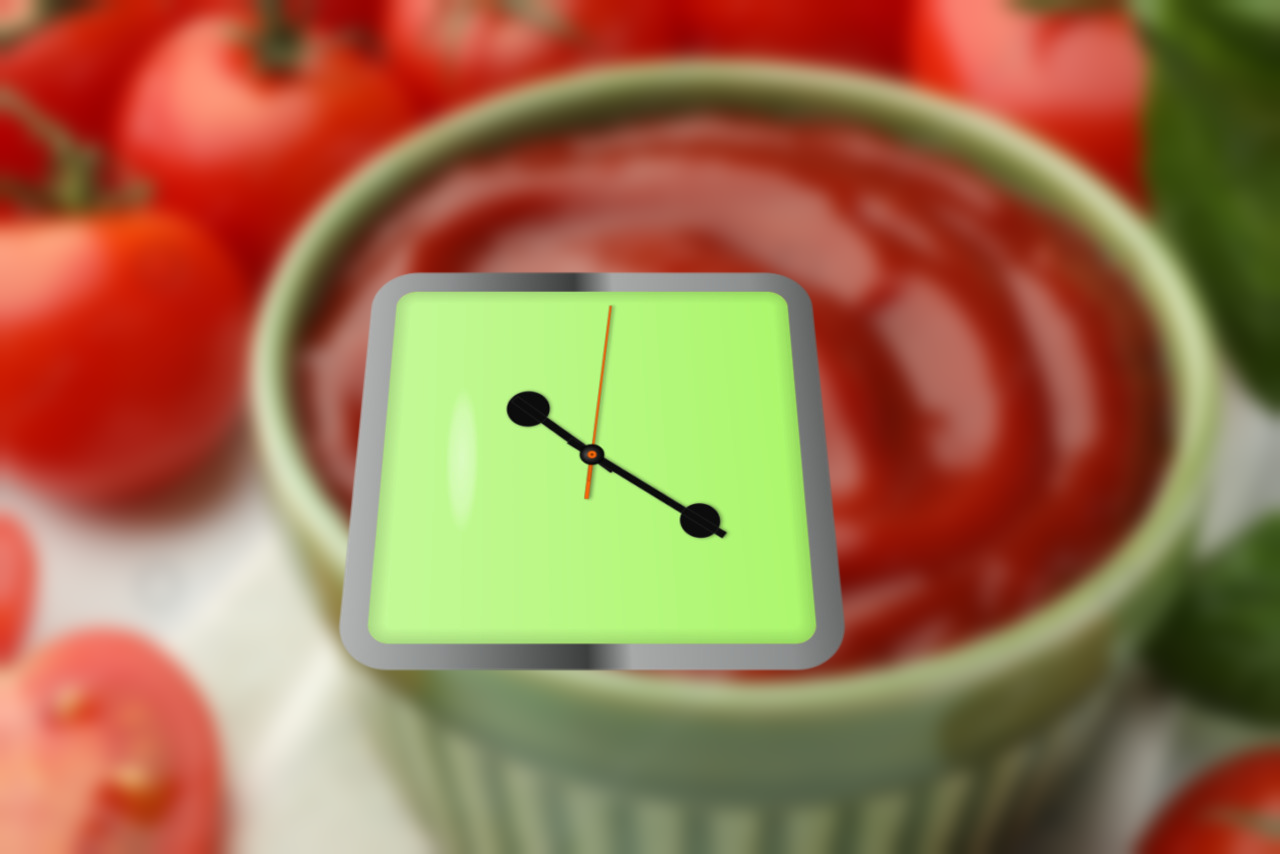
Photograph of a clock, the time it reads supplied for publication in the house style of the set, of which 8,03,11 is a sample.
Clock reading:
10,21,01
